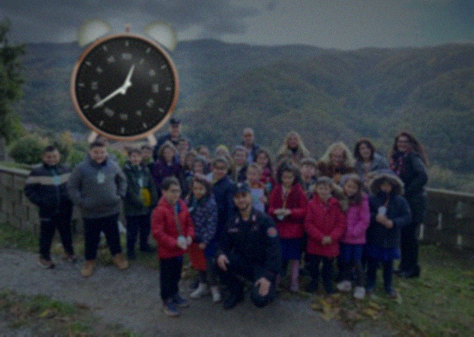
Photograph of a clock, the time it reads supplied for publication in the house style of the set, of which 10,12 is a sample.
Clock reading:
12,39
